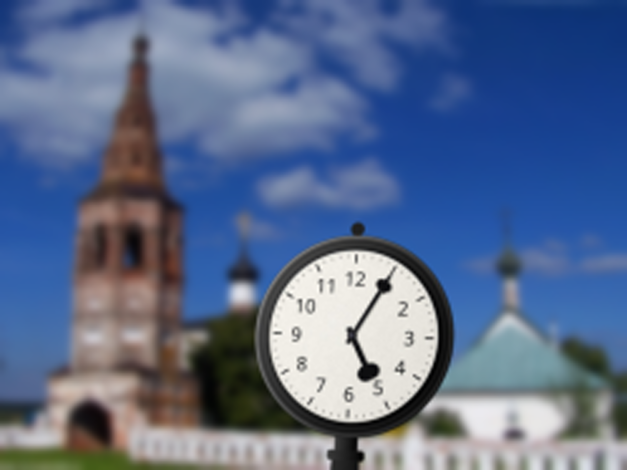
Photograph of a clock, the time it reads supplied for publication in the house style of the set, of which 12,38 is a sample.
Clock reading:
5,05
